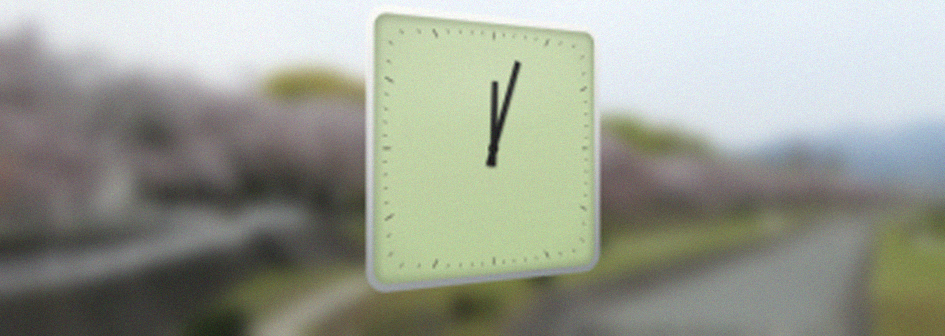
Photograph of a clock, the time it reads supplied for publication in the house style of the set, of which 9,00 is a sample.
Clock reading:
12,03
